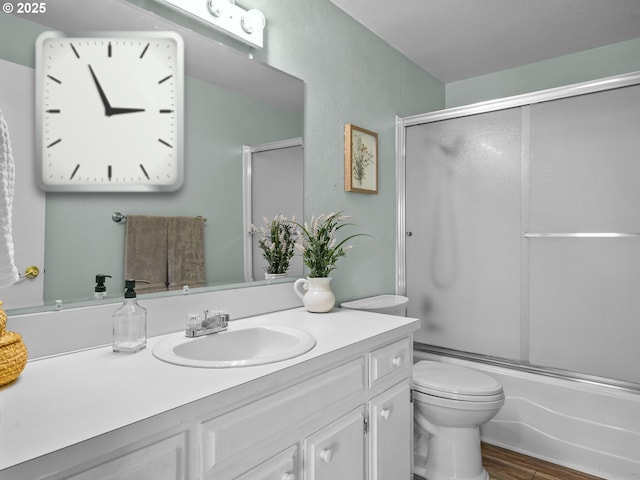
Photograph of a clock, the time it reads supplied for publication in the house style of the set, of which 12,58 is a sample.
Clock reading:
2,56
